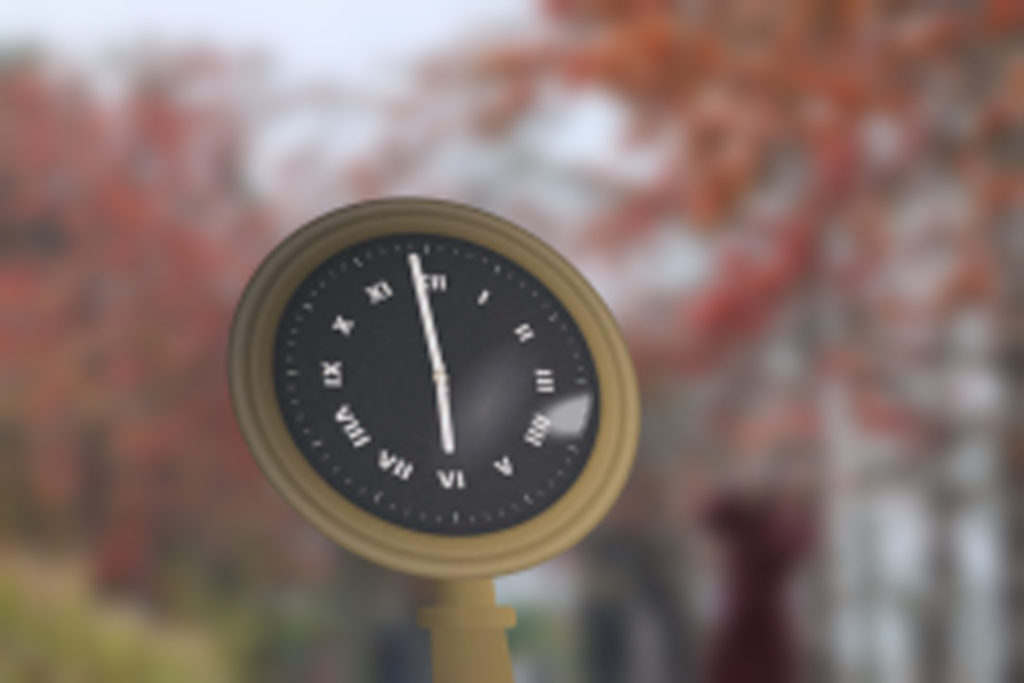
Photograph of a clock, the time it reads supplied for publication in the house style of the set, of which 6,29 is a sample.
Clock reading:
5,59
